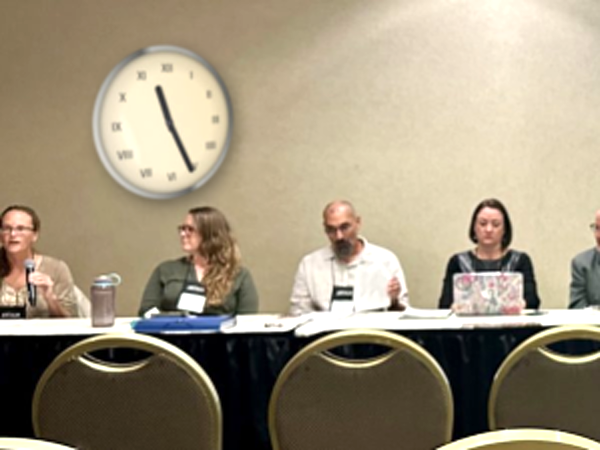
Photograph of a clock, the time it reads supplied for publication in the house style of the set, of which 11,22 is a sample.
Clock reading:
11,26
